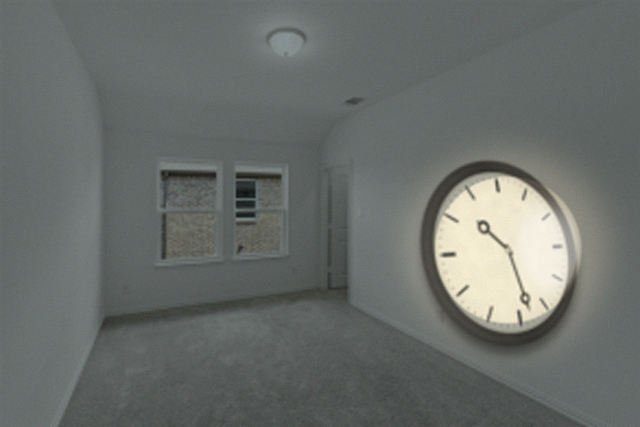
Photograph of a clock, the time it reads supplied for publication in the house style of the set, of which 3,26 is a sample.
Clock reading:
10,28
